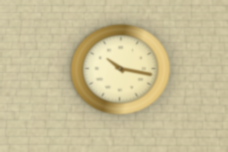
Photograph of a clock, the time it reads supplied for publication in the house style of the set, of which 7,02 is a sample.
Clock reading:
10,17
